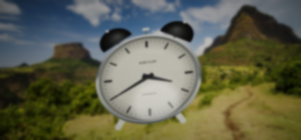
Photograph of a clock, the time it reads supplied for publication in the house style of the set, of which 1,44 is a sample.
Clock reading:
3,40
